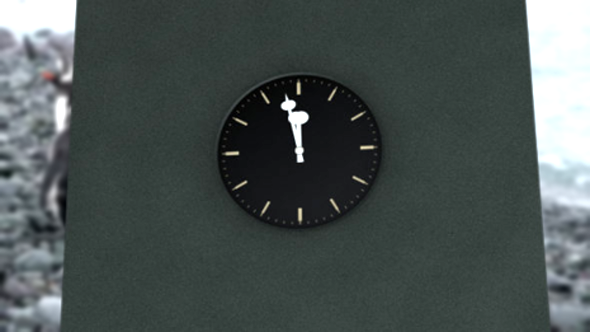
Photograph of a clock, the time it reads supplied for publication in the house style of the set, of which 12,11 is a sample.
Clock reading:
11,58
